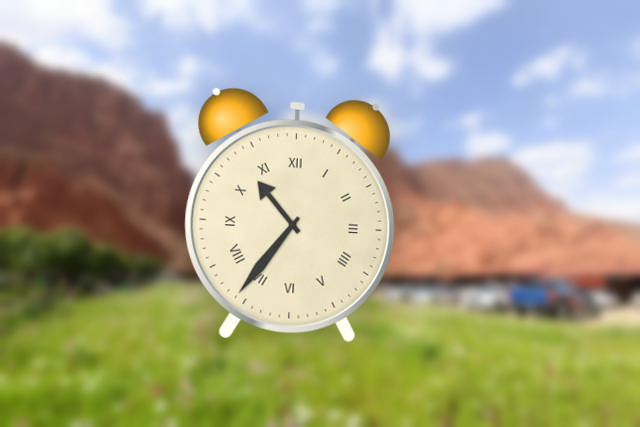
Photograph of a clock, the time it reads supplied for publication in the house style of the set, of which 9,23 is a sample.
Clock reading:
10,36
